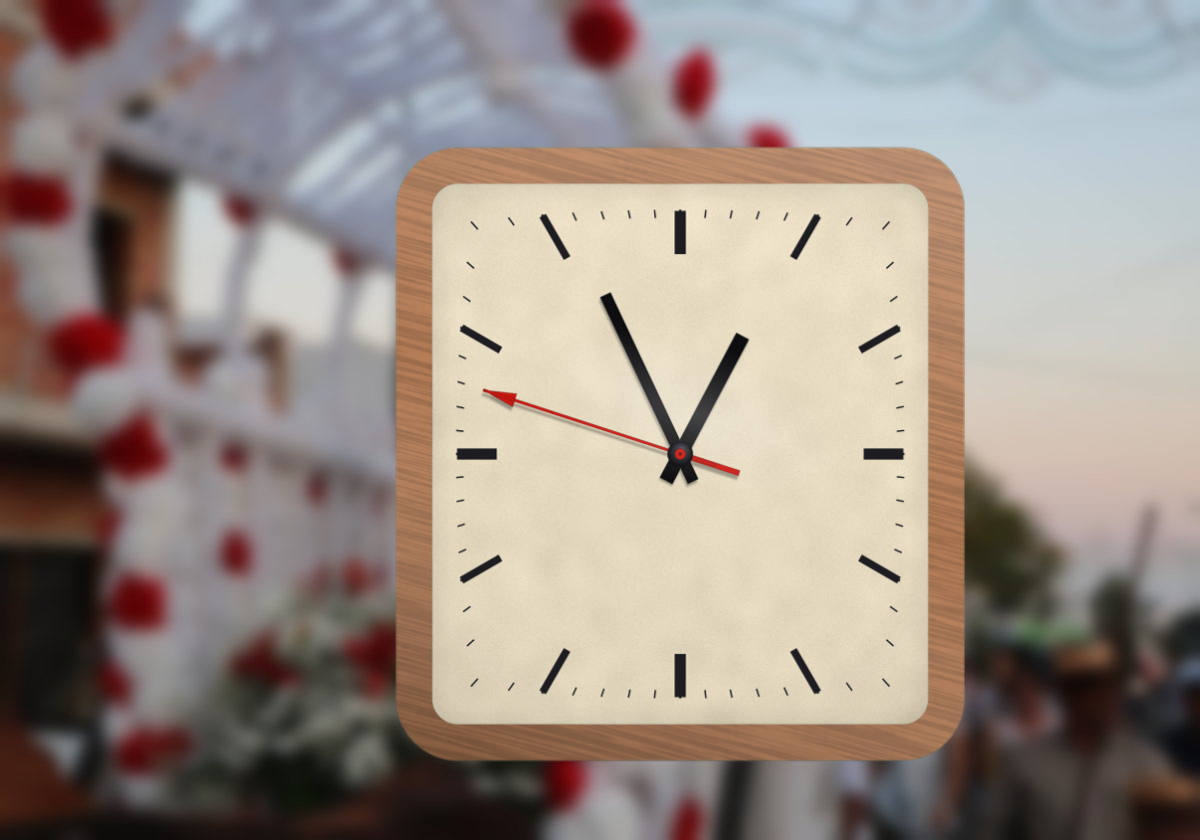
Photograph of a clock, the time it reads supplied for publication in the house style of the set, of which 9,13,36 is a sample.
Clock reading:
12,55,48
